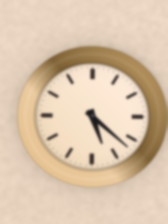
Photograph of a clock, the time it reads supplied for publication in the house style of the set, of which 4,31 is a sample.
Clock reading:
5,22
